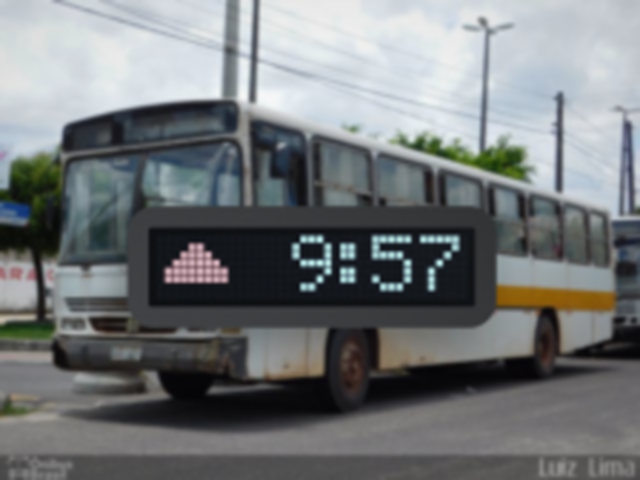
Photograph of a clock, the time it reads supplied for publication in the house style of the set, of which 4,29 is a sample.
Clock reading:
9,57
